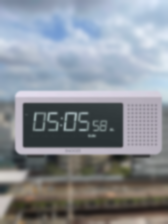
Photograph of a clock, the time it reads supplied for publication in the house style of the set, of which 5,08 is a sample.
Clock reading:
5,05
